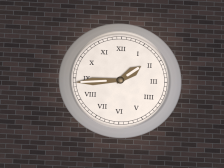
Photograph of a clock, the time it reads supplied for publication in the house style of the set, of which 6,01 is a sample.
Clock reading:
1,44
